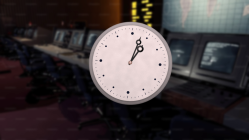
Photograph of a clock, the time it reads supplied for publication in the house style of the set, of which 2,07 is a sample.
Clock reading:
1,03
